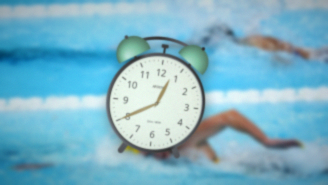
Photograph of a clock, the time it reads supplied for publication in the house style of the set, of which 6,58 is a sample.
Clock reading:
12,40
